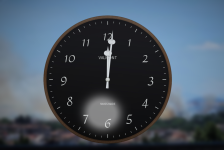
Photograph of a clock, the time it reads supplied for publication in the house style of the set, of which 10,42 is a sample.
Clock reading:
12,01
